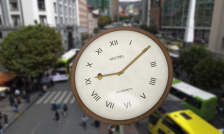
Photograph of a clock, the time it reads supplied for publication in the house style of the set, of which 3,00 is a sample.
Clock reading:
9,10
